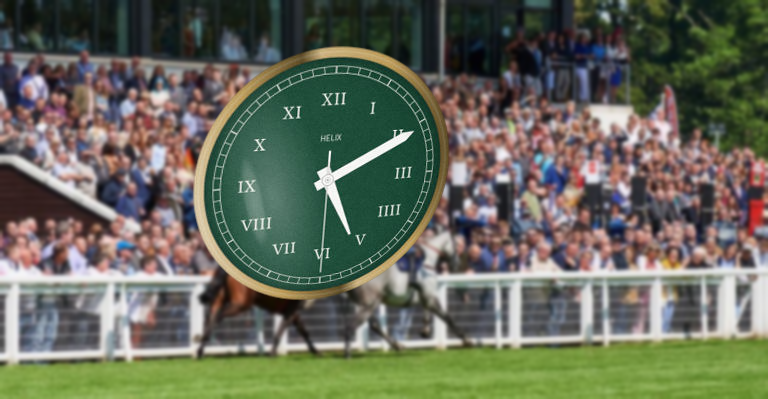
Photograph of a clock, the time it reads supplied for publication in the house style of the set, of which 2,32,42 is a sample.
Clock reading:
5,10,30
